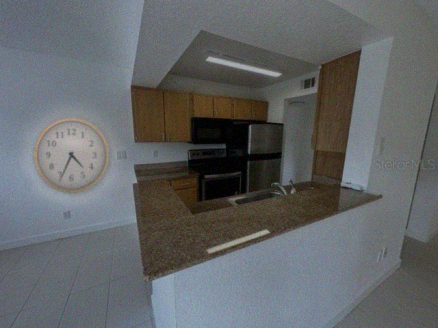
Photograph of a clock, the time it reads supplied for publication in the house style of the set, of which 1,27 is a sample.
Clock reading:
4,34
